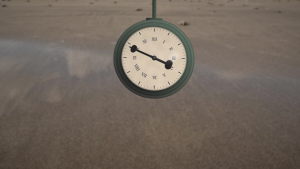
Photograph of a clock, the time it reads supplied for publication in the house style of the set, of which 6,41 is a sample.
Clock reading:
3,49
